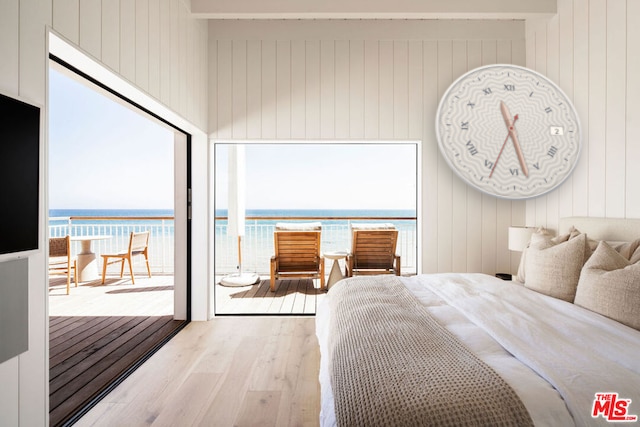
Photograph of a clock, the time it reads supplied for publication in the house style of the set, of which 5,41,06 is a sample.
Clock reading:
11,27,34
